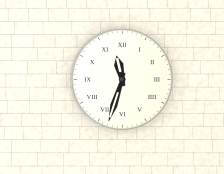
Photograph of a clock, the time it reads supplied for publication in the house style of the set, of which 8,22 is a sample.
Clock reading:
11,33
